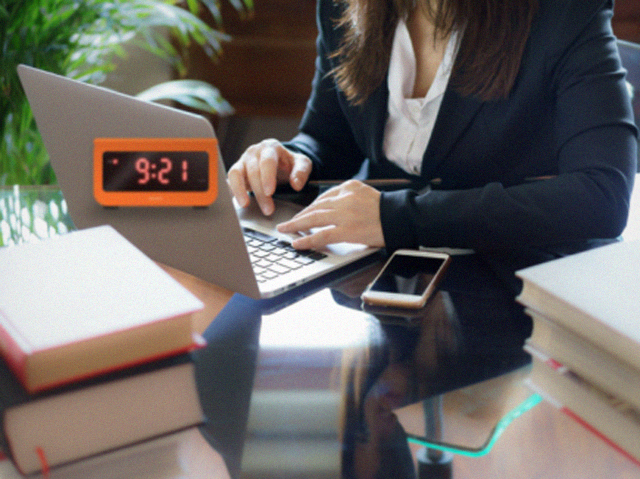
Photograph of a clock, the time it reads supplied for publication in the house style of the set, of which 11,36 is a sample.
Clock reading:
9,21
